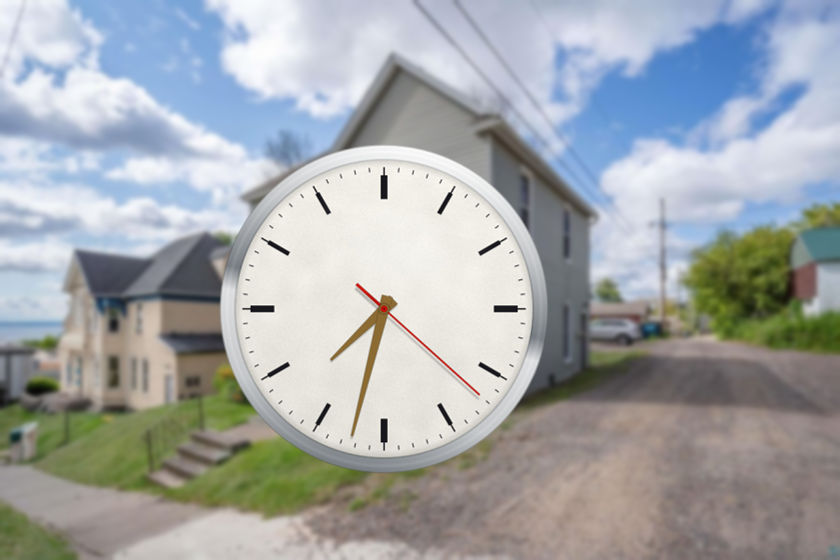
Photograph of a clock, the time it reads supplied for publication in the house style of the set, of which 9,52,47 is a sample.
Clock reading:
7,32,22
